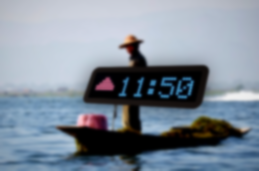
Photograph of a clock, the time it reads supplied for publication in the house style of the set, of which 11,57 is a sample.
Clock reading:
11,50
